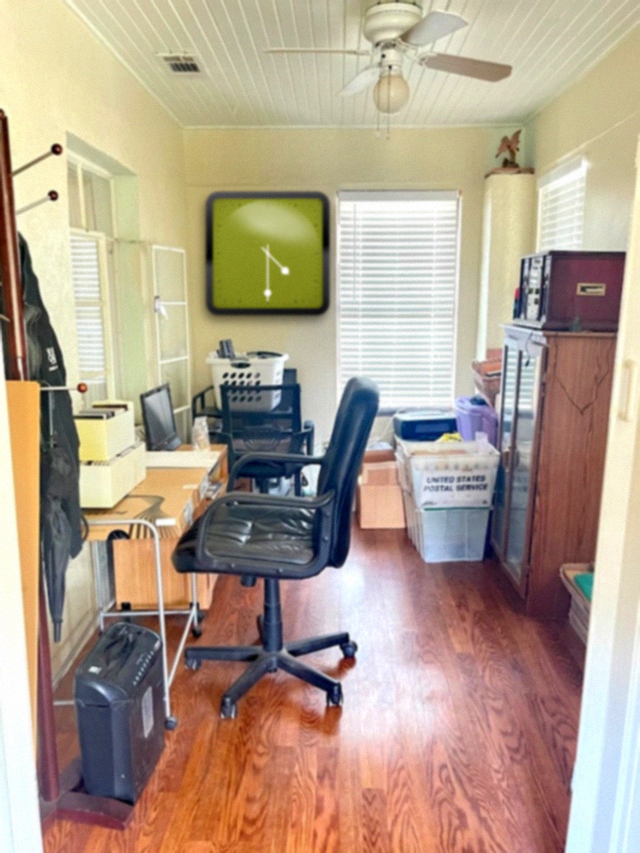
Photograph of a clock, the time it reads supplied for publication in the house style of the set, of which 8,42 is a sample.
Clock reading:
4,30
